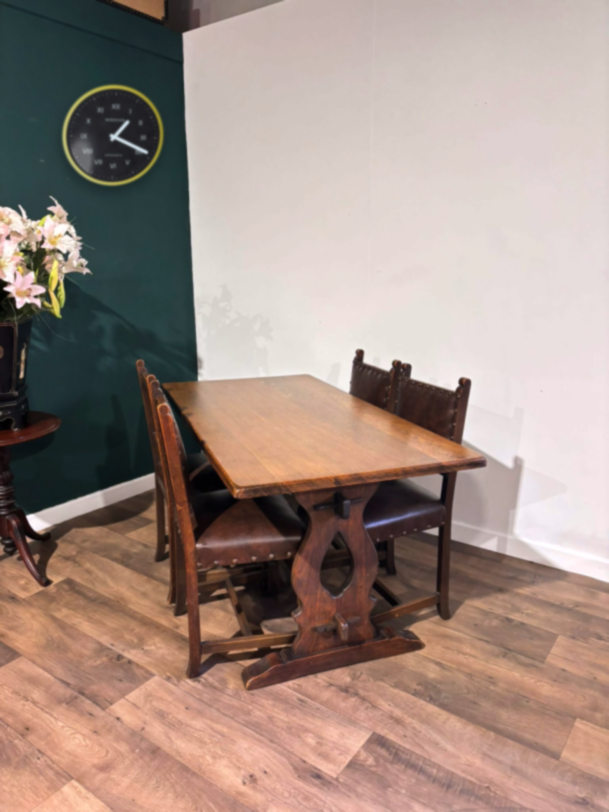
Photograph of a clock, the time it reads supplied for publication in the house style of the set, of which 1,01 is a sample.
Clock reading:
1,19
